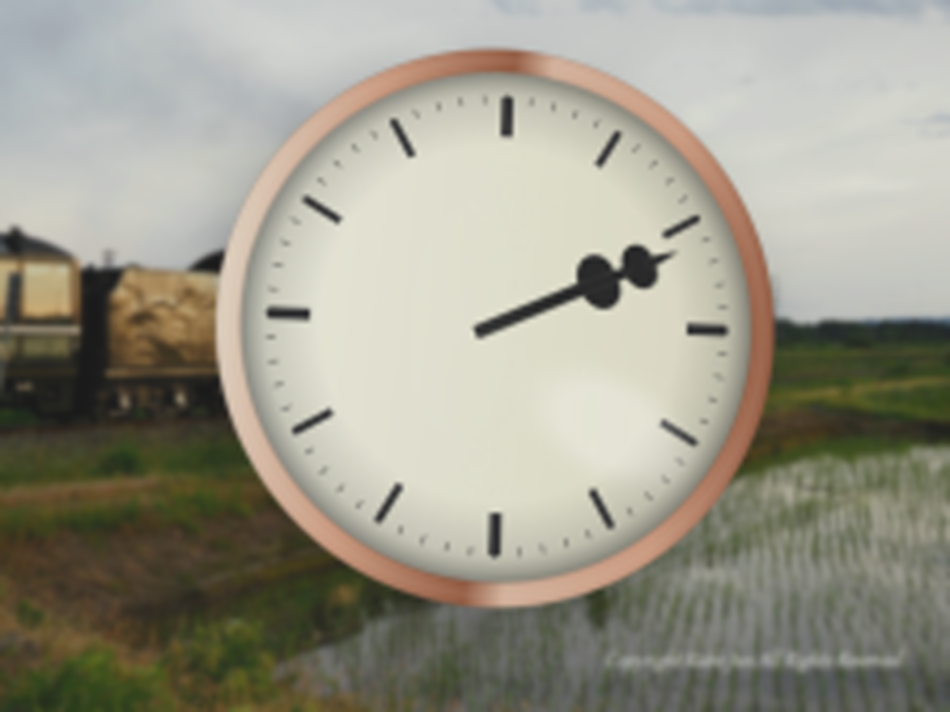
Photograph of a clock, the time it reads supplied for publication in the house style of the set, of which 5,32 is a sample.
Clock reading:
2,11
